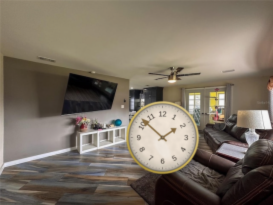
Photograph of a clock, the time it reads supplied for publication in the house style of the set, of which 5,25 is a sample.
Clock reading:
1,52
